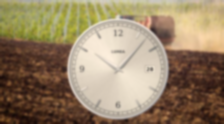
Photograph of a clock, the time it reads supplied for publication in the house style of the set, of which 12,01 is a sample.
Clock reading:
10,07
